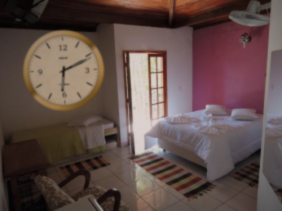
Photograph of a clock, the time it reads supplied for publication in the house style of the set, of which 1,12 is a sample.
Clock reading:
6,11
